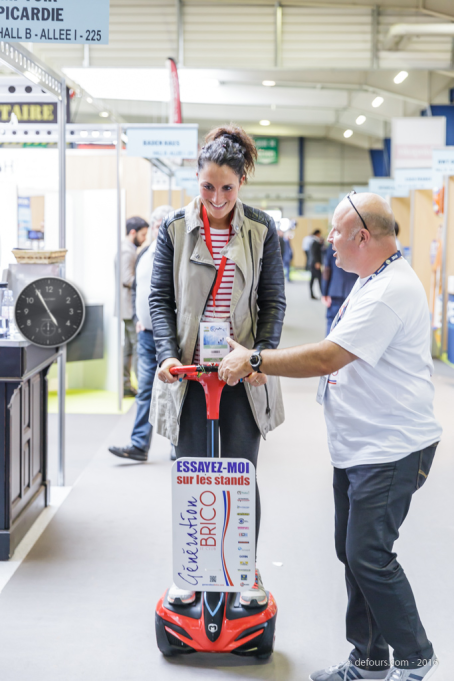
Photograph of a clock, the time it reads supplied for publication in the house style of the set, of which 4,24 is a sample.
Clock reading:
4,55
